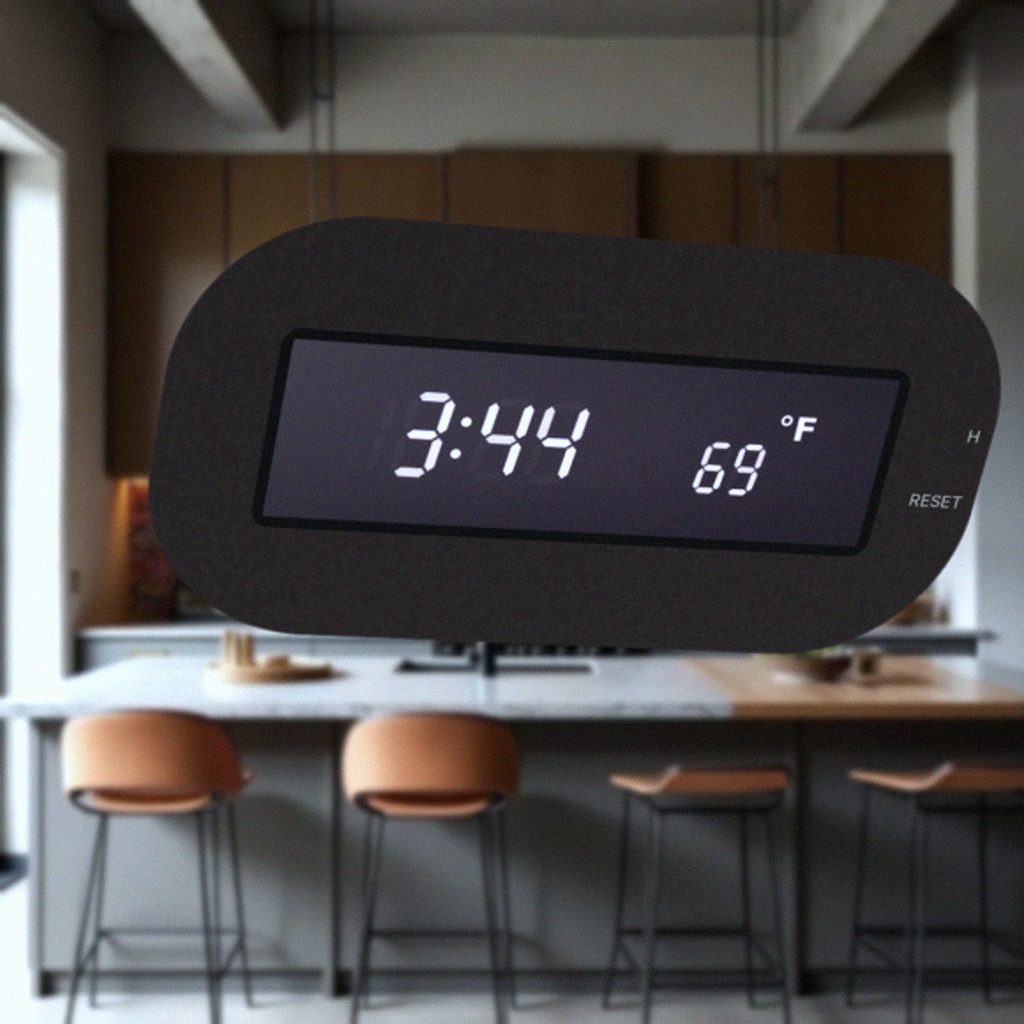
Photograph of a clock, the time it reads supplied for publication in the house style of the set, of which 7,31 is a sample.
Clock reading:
3,44
